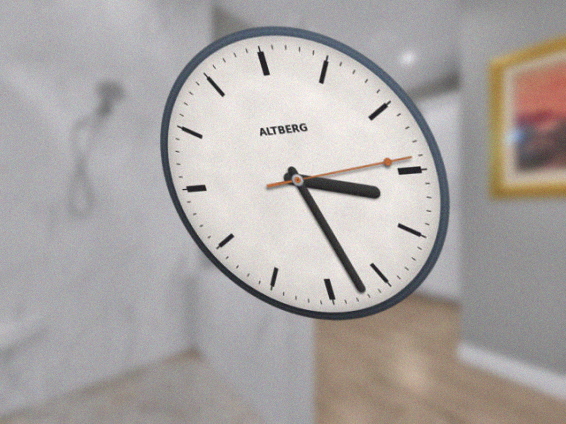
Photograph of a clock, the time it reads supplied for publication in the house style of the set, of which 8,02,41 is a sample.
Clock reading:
3,27,14
